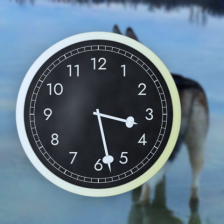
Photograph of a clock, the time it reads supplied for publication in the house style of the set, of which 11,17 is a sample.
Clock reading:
3,28
